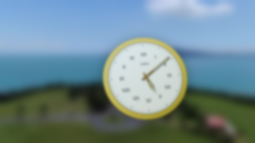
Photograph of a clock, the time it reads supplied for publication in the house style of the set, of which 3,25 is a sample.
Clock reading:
5,09
